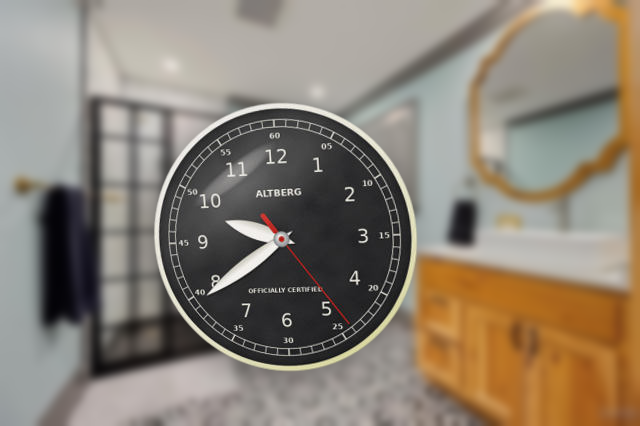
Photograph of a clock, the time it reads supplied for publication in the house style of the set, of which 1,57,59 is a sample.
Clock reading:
9,39,24
